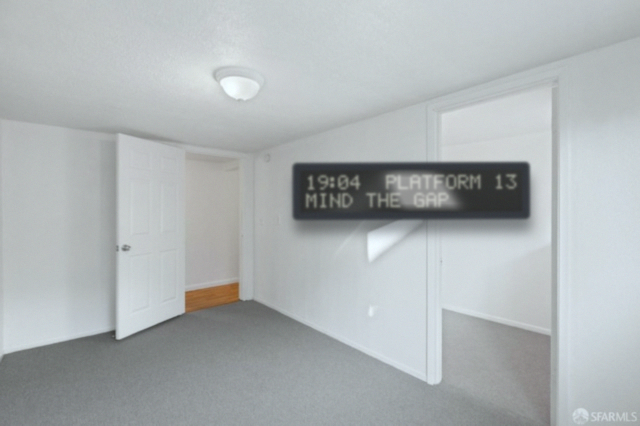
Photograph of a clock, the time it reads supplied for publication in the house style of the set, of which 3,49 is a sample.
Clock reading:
19,04
